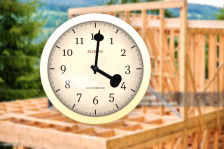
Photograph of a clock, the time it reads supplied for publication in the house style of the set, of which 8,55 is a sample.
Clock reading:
4,01
